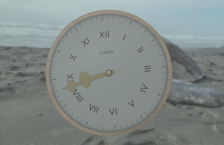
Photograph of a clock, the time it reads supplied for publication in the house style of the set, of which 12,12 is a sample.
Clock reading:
8,43
